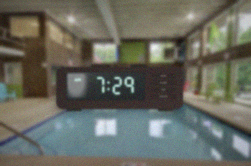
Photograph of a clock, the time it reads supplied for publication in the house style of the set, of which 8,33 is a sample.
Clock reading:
7,29
